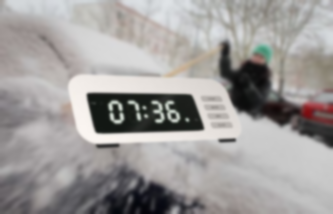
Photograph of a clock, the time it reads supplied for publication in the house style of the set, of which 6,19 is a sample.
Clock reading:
7,36
